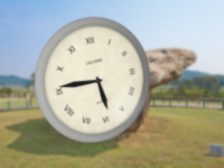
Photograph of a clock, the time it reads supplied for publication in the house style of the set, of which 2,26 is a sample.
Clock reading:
5,46
